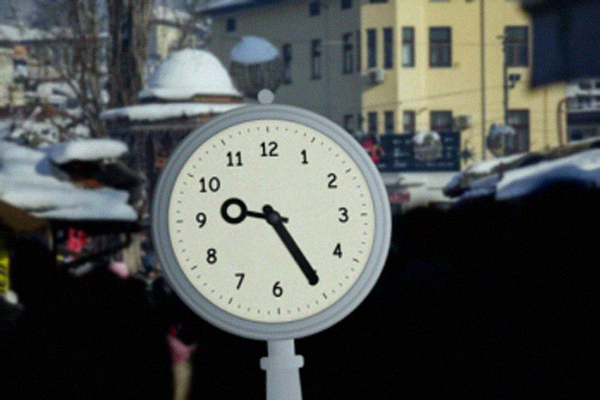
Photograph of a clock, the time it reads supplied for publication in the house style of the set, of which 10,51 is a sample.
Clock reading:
9,25
